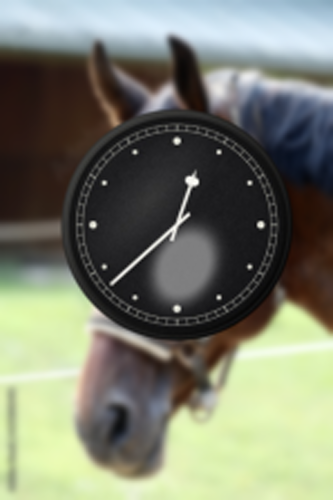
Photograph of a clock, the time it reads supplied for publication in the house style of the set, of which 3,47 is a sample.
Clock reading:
12,38
